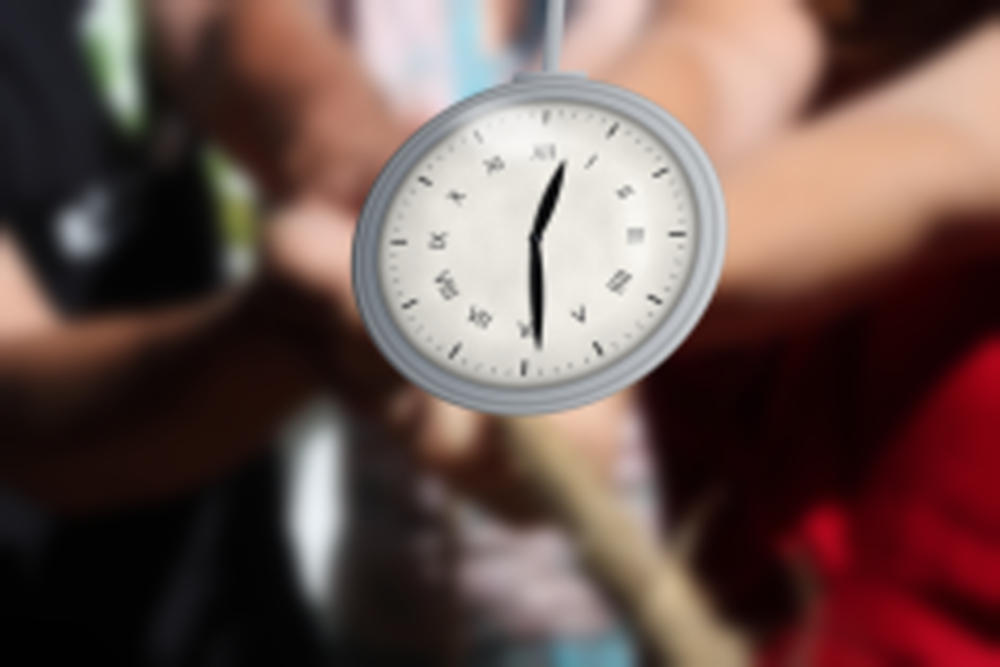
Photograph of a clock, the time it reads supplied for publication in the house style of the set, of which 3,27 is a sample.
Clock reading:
12,29
